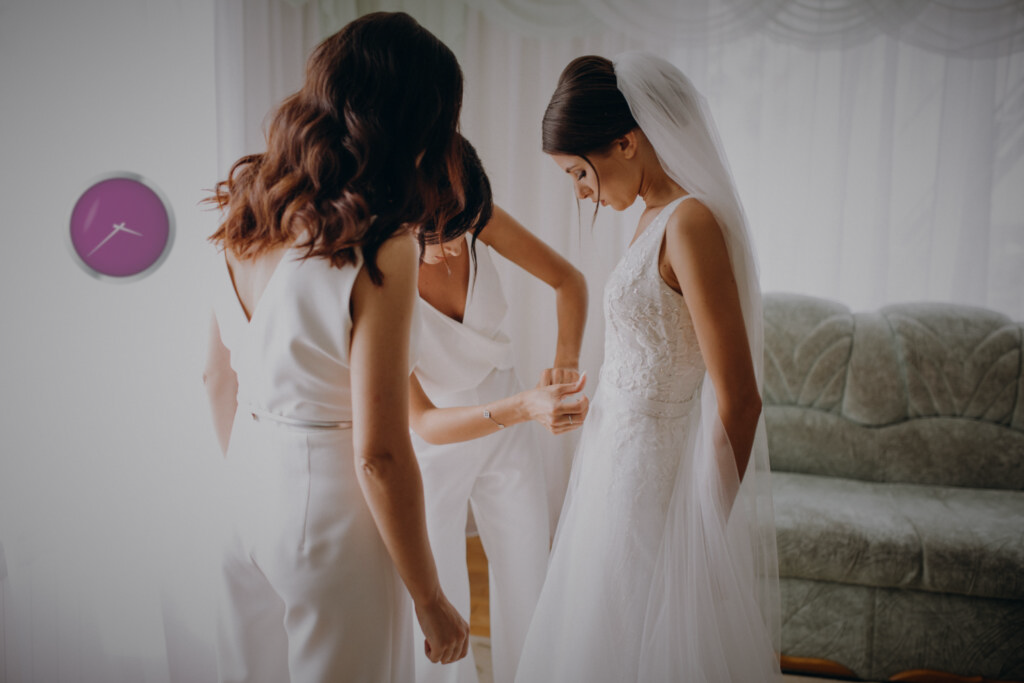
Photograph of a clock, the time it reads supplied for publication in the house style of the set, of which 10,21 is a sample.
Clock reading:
3,38
